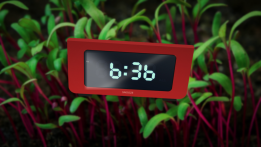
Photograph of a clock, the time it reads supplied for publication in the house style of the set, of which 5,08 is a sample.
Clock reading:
6,36
